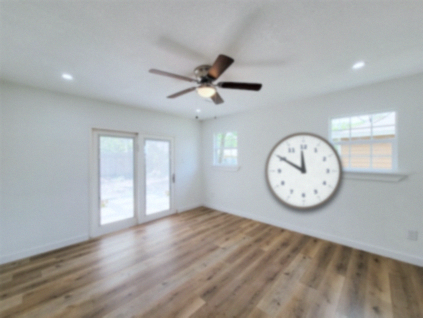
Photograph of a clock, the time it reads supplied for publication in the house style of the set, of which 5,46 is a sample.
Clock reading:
11,50
